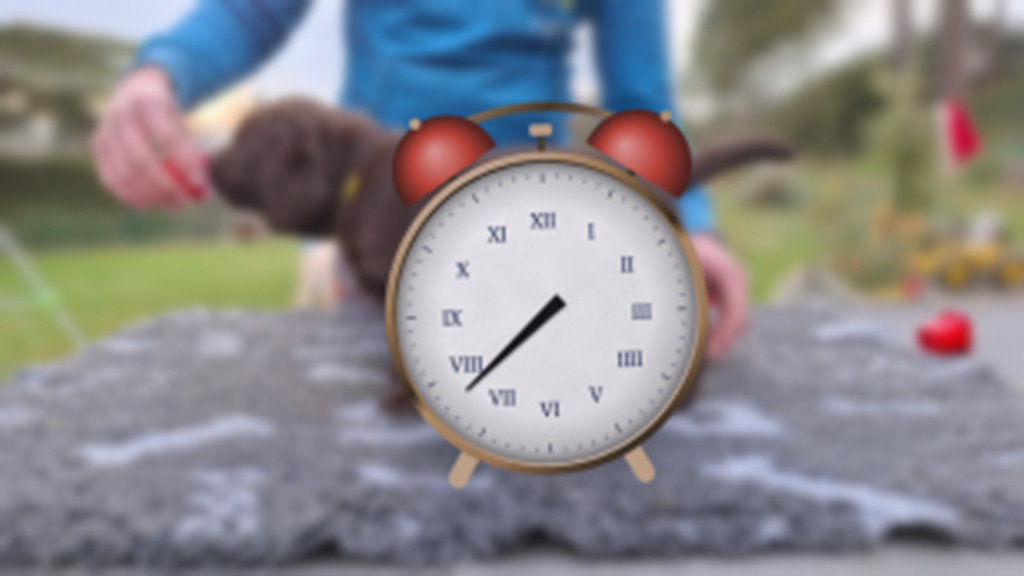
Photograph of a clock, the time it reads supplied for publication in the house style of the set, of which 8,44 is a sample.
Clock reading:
7,38
